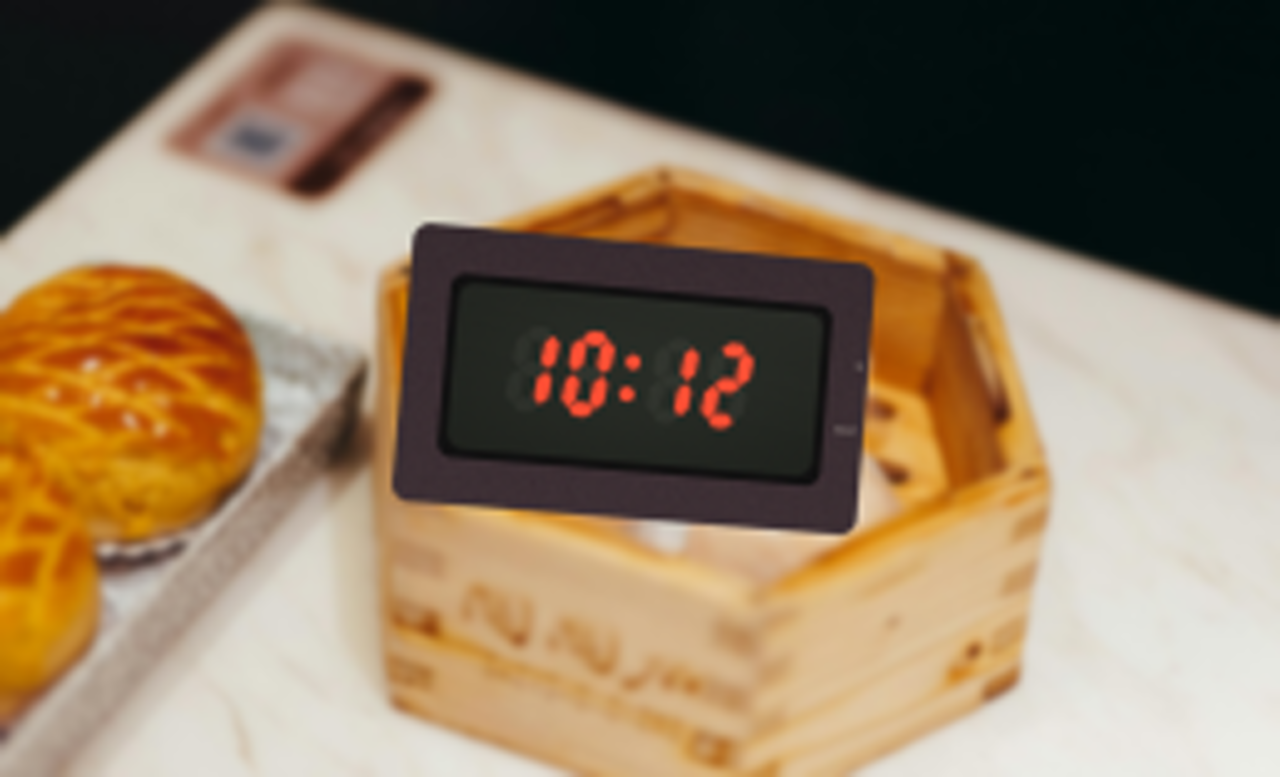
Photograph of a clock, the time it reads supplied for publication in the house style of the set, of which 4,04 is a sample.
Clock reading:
10,12
